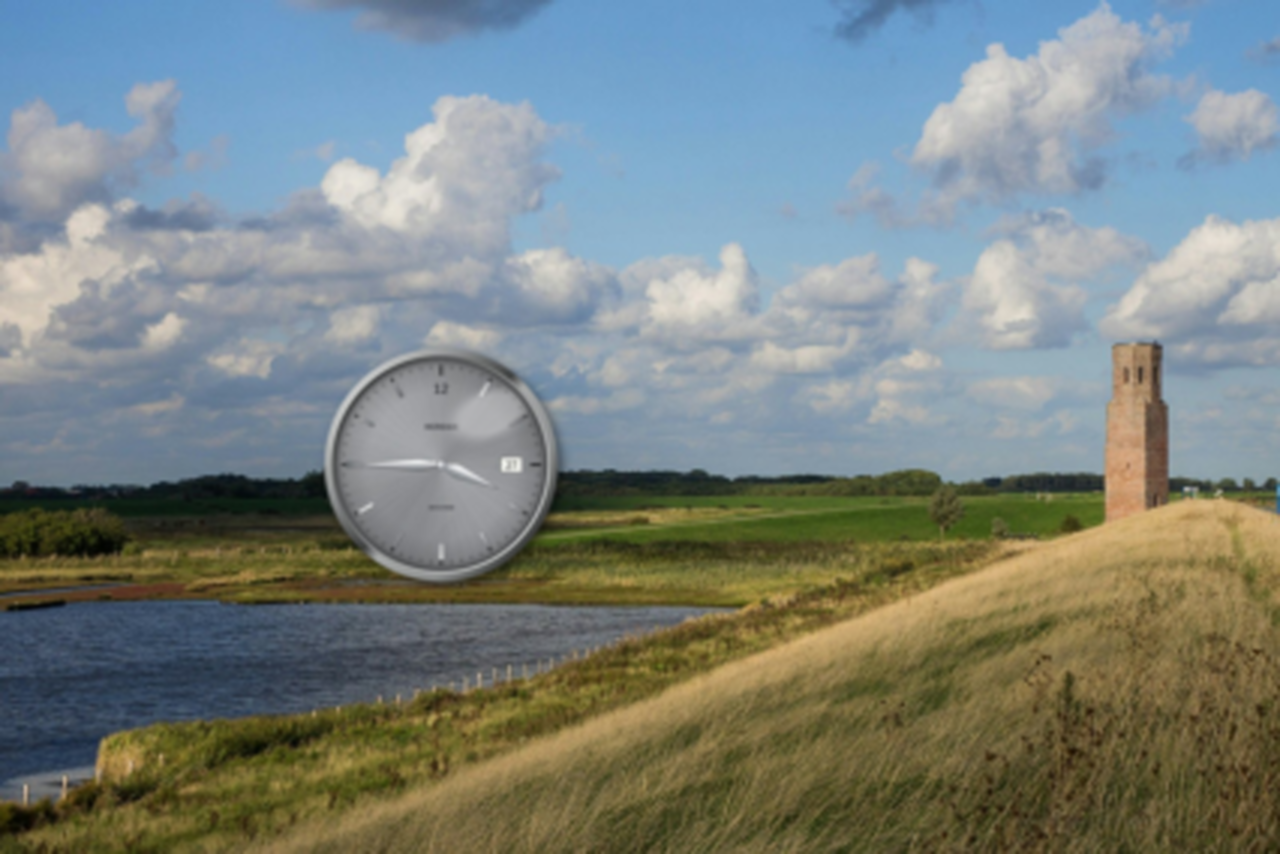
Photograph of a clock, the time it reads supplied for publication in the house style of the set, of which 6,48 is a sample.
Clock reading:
3,45
